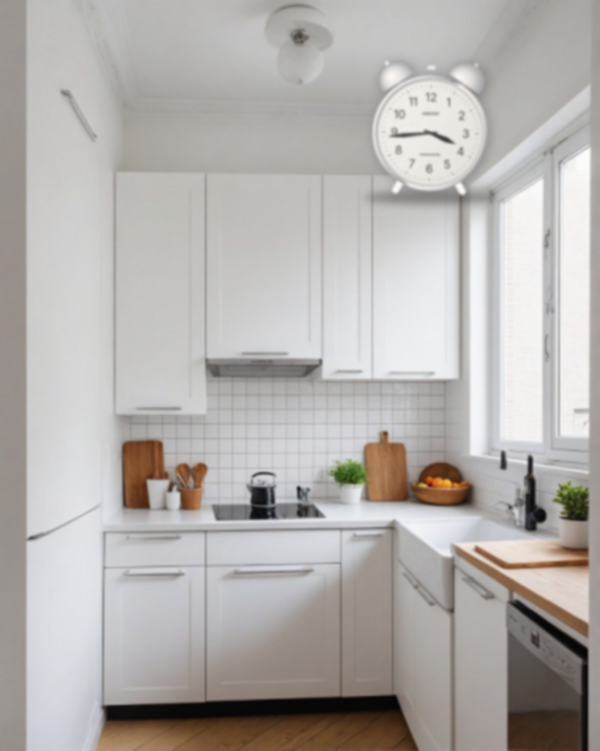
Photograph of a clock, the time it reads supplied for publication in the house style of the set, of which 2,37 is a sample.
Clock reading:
3,44
